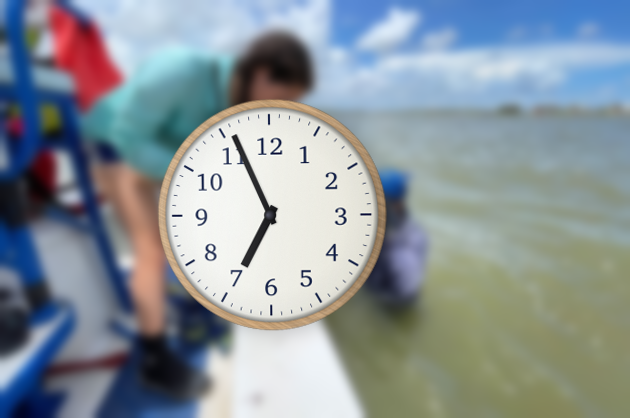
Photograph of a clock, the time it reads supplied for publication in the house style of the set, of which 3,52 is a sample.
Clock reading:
6,56
